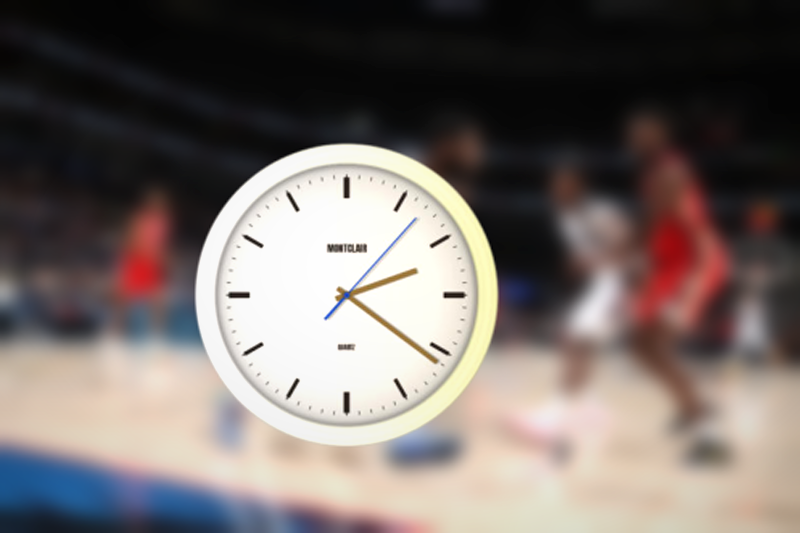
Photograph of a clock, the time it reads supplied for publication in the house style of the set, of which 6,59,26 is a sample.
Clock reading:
2,21,07
